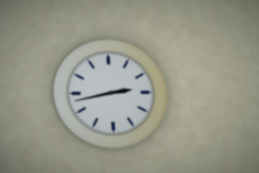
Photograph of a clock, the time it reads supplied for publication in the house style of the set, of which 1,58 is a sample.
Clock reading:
2,43
